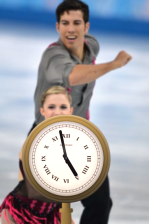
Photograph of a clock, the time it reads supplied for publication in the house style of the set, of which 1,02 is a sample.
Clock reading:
4,58
